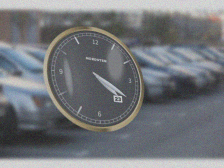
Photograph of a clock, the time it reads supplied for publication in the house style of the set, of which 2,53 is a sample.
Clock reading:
4,20
